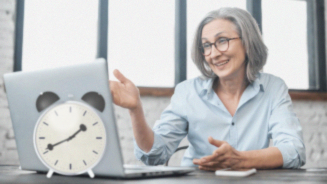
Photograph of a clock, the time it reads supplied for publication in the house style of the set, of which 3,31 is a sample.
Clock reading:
1,41
